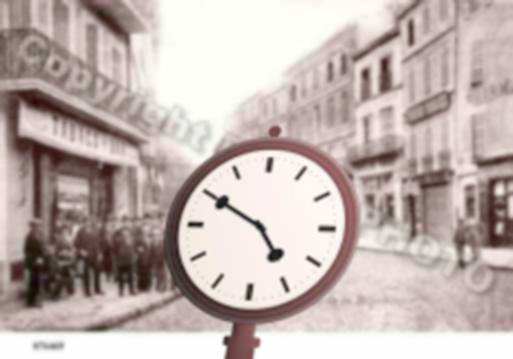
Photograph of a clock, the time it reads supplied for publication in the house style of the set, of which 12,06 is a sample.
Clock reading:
4,50
